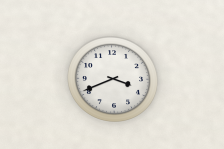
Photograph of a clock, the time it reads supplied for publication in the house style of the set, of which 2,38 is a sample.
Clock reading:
3,41
